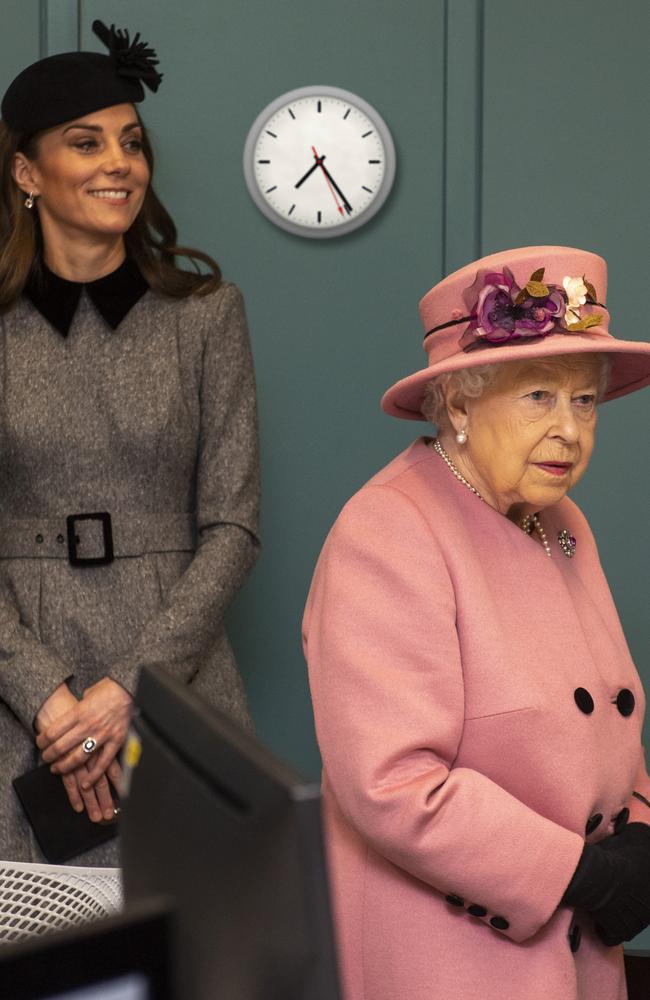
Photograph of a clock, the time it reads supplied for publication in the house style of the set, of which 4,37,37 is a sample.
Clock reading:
7,24,26
